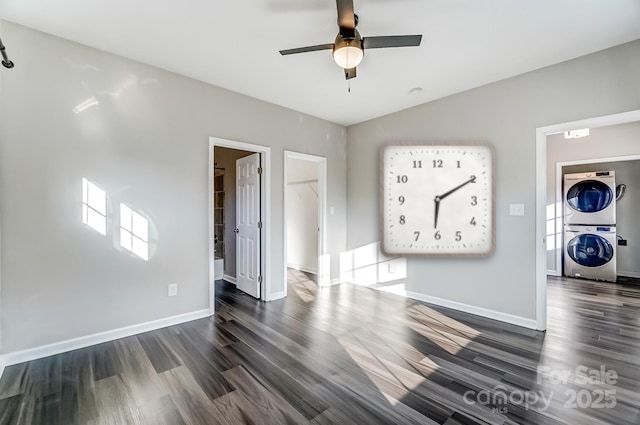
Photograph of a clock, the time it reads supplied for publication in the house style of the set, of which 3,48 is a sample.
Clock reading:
6,10
